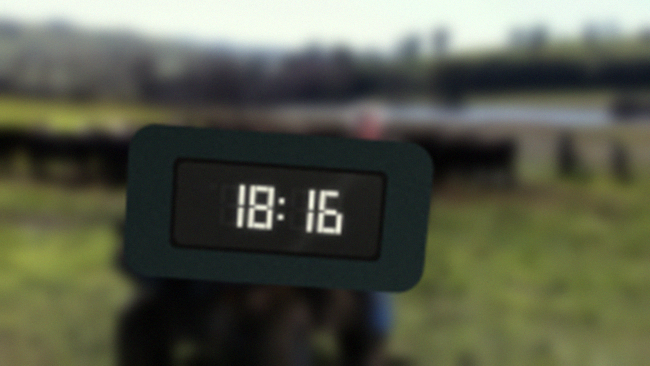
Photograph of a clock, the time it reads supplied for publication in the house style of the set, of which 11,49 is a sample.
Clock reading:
18,16
